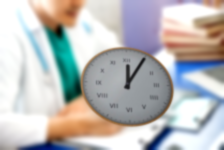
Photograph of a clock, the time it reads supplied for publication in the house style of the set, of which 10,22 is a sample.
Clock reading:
12,05
